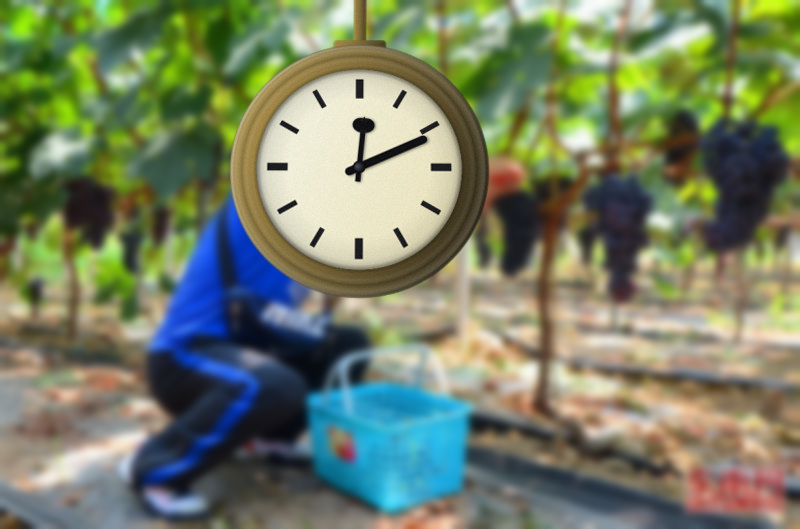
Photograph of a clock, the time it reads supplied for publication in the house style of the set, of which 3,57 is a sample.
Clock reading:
12,11
